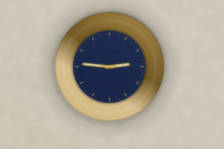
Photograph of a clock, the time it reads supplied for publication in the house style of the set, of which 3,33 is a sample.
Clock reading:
2,46
